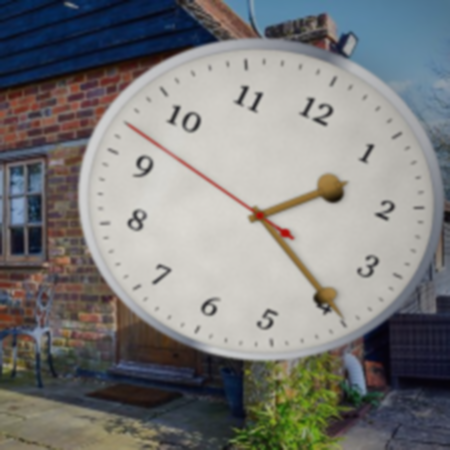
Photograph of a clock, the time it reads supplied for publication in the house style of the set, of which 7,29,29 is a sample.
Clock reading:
1,19,47
